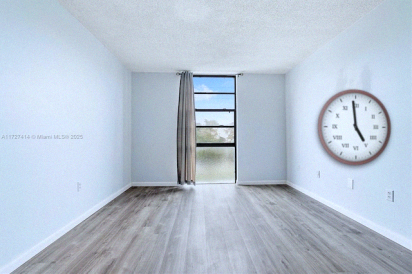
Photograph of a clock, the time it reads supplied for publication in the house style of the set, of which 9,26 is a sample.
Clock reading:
4,59
